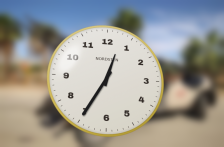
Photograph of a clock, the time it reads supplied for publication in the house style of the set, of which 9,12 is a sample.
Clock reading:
12,35
